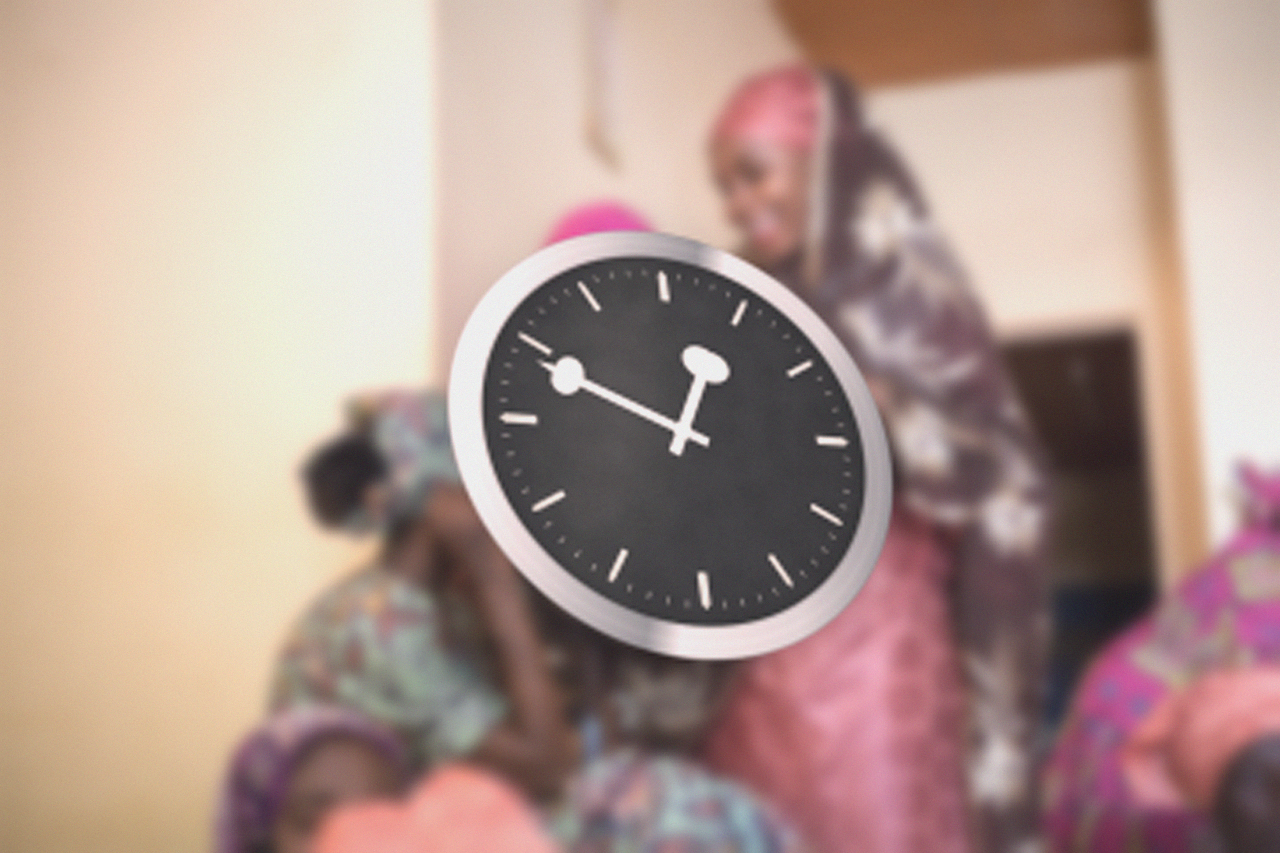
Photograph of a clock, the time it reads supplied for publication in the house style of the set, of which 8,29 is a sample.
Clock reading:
12,49
